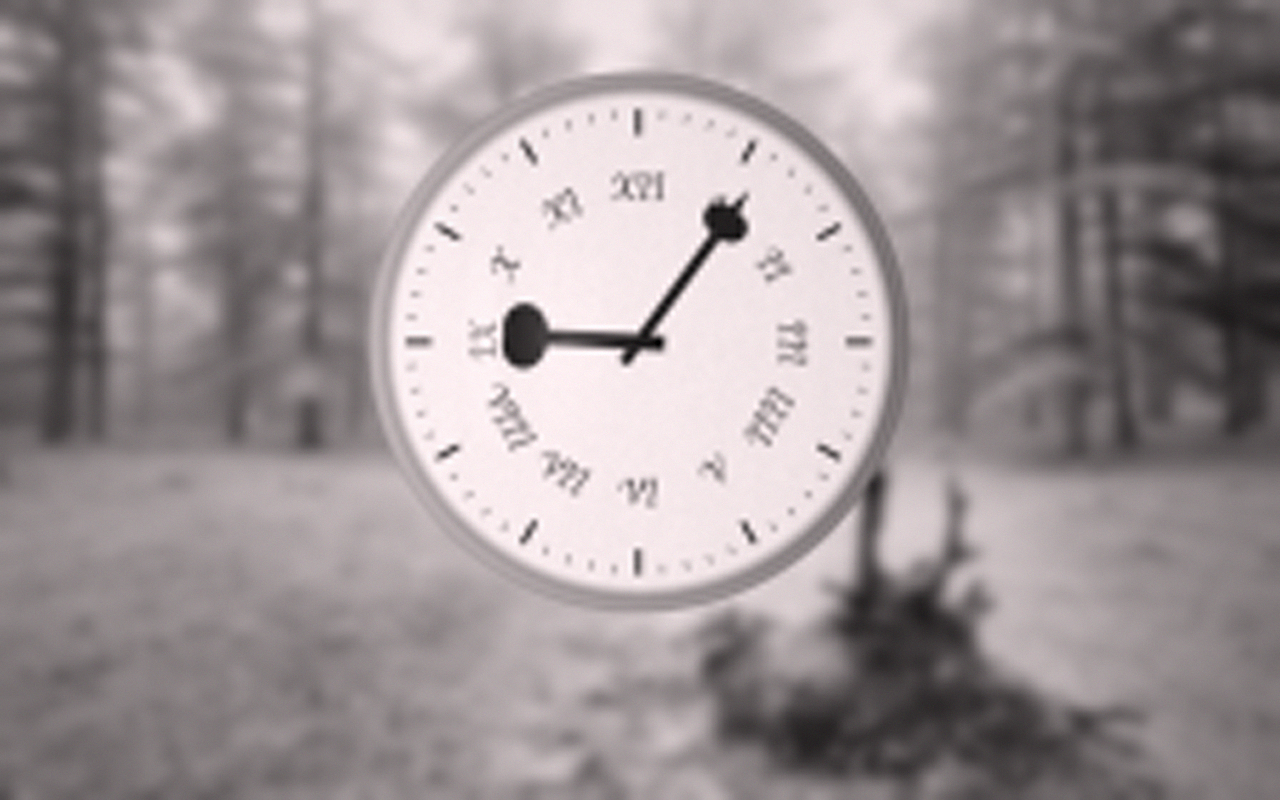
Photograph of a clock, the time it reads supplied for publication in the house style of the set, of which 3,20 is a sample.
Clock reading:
9,06
